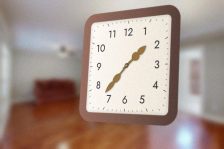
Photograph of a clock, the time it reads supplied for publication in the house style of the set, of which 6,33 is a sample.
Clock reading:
1,37
